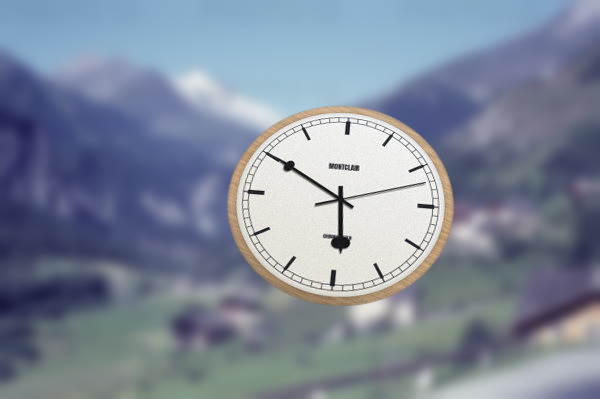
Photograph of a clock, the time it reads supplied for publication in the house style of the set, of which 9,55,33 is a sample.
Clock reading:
5,50,12
